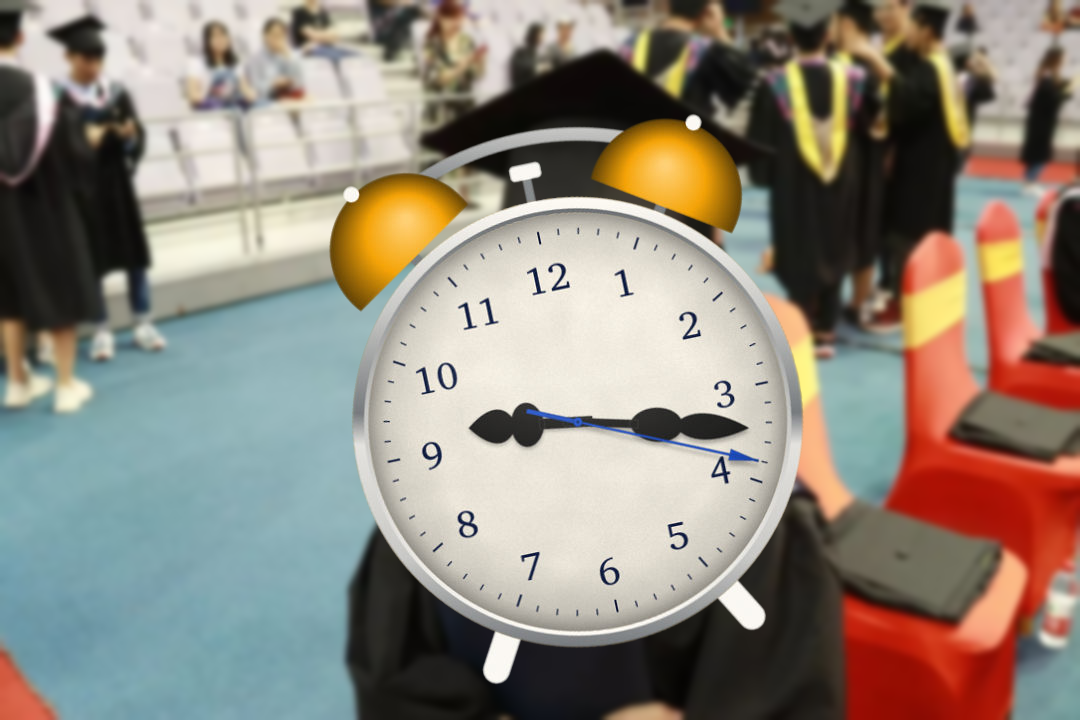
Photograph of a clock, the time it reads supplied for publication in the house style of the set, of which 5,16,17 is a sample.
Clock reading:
9,17,19
